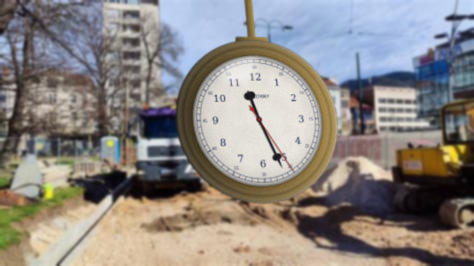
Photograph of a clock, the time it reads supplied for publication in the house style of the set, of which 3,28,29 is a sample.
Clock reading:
11,26,25
